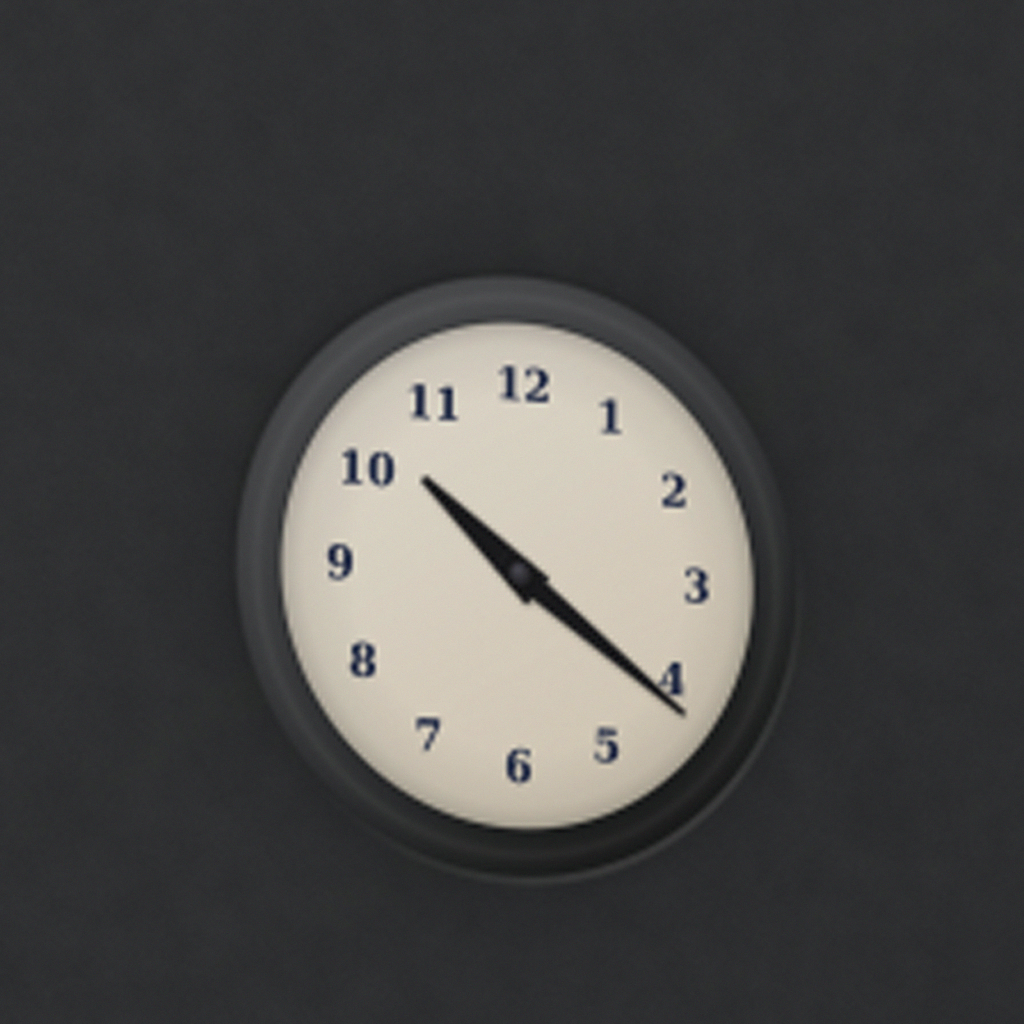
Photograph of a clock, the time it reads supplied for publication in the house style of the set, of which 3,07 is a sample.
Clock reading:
10,21
